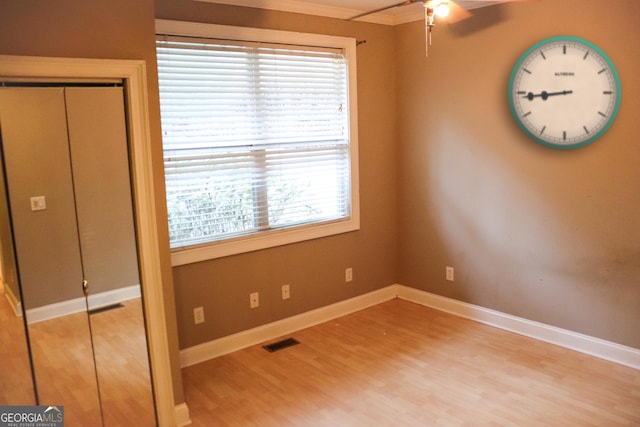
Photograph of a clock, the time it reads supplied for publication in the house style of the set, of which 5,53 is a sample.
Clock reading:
8,44
